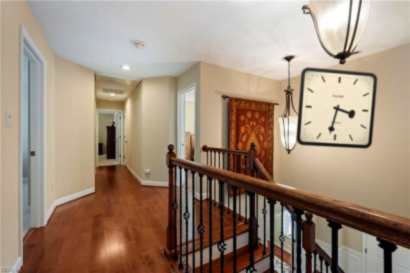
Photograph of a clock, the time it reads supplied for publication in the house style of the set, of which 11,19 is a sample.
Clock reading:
3,32
